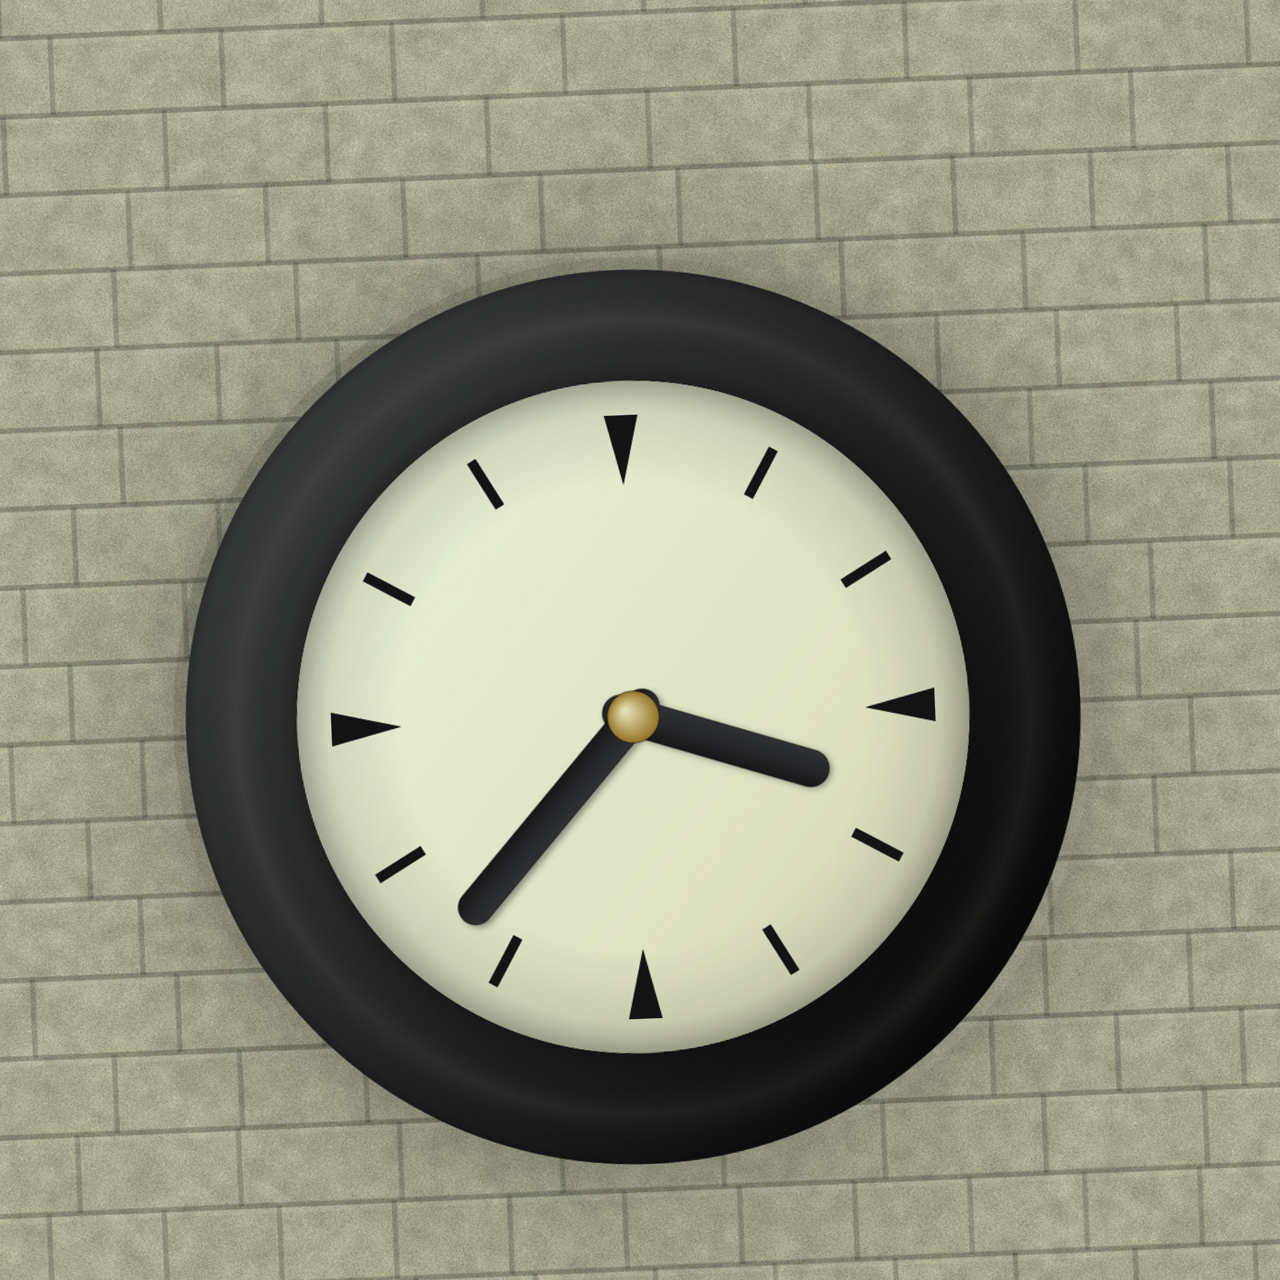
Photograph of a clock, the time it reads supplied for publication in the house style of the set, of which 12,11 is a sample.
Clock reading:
3,37
